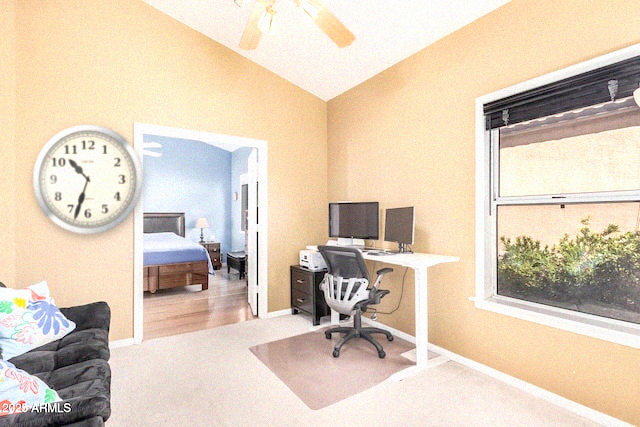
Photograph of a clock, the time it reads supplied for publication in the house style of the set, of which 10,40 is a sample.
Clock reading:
10,33
